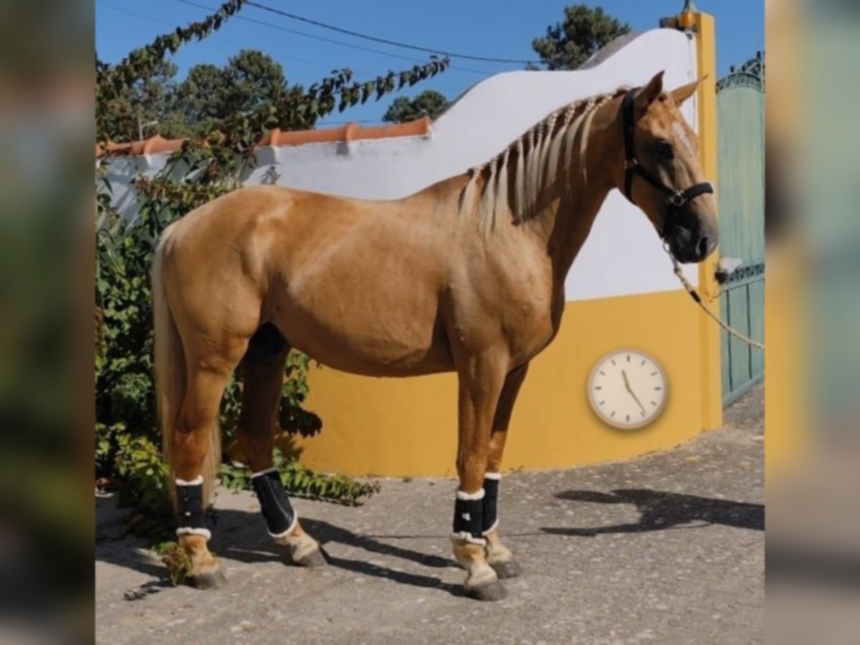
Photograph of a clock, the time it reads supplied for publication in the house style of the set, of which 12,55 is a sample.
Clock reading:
11,24
